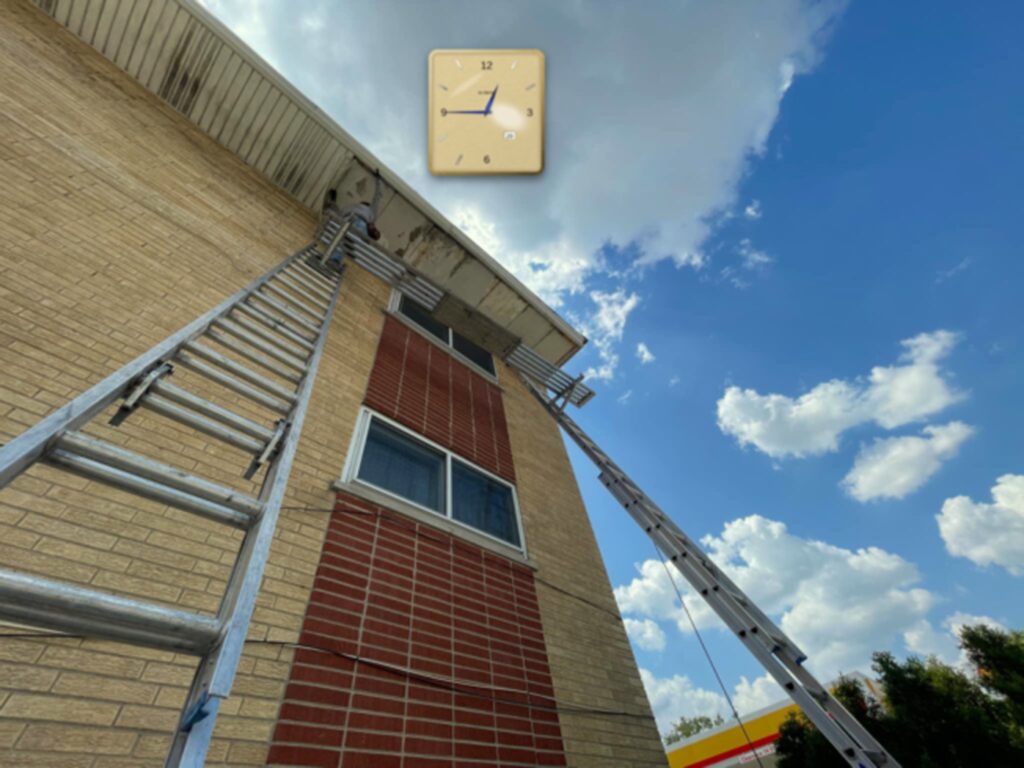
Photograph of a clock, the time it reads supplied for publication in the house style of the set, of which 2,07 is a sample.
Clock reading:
12,45
